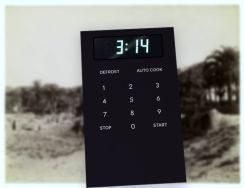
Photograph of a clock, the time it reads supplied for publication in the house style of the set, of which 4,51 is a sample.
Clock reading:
3,14
